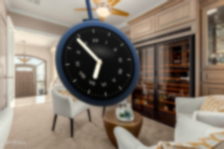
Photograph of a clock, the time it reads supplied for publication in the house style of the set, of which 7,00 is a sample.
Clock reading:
6,54
